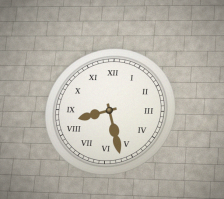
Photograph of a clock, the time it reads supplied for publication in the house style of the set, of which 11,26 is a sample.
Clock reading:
8,27
